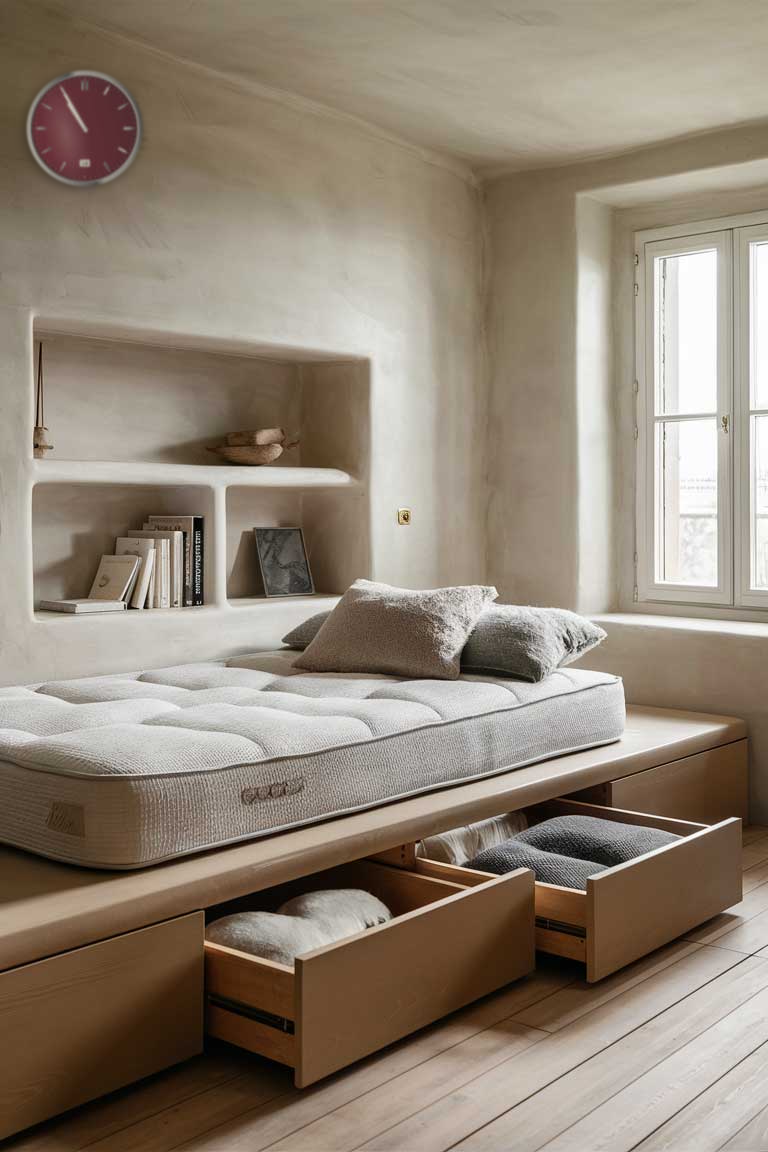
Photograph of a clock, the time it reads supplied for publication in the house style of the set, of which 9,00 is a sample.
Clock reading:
10,55
